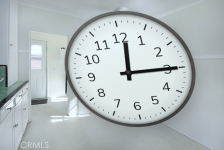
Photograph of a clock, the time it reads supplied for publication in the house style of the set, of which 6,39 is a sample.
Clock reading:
12,15
